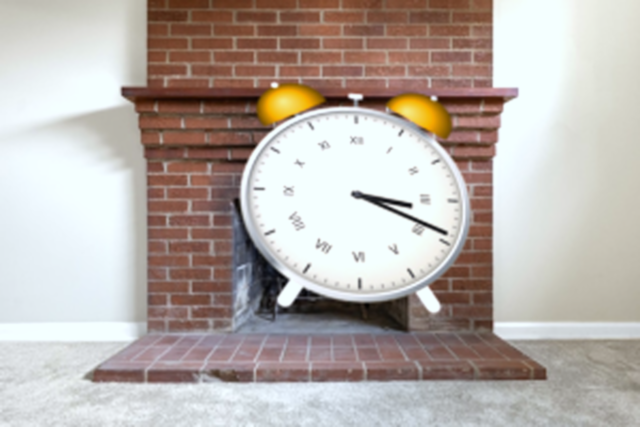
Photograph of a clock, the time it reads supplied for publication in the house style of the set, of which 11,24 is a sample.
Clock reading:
3,19
